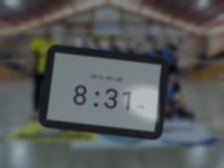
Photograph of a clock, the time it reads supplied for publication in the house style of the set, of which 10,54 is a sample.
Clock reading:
8,31
